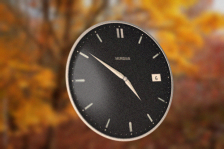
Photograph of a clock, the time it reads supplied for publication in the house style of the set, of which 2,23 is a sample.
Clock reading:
4,51
